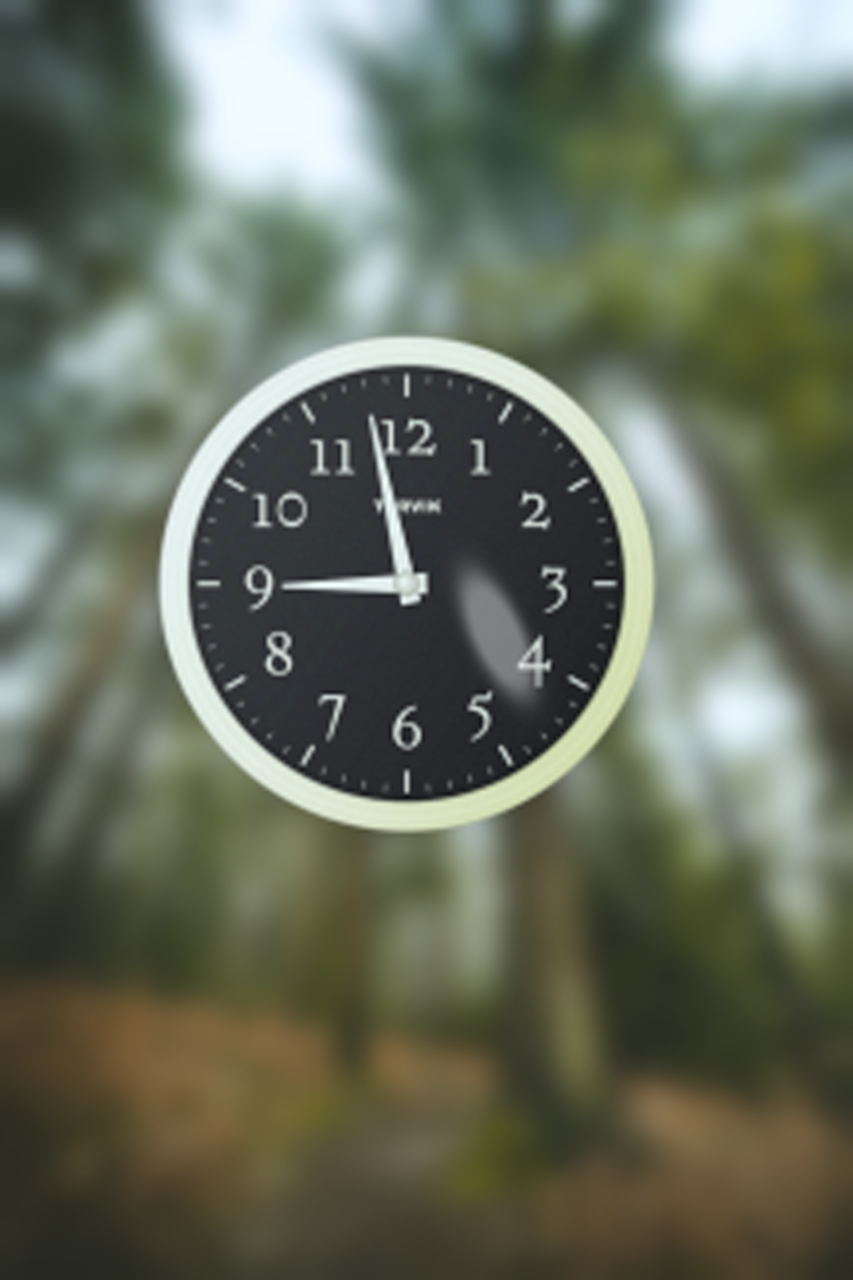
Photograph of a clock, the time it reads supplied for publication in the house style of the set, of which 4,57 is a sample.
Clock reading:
8,58
